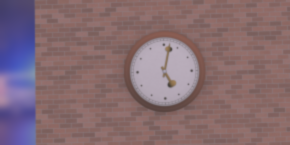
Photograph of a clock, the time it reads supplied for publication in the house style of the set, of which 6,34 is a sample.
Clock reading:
5,02
